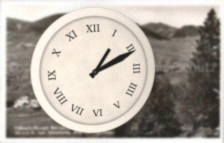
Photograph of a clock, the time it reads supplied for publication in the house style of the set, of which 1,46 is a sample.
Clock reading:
1,11
